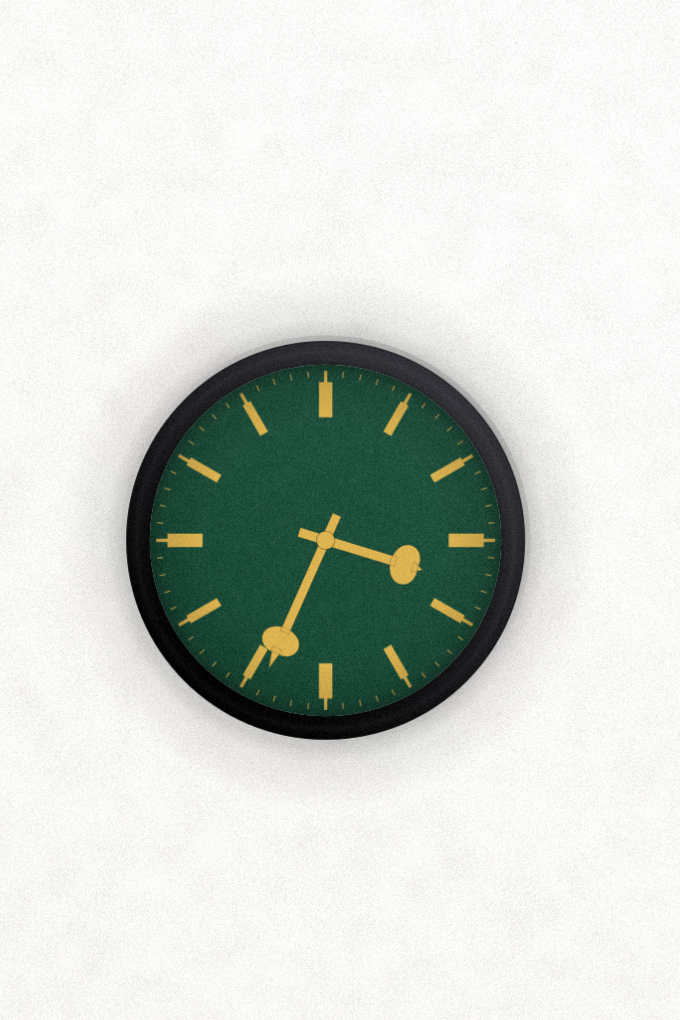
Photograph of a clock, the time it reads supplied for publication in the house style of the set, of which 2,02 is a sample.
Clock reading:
3,34
